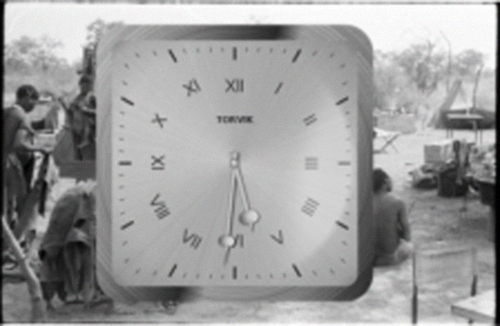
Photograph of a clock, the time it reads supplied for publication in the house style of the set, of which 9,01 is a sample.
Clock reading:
5,31
